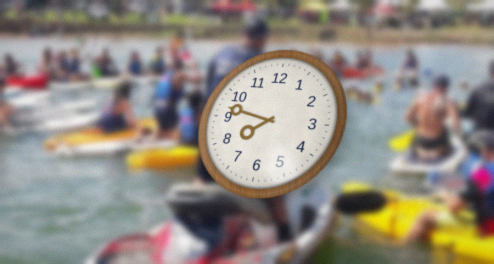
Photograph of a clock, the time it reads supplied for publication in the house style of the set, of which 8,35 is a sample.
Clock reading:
7,47
